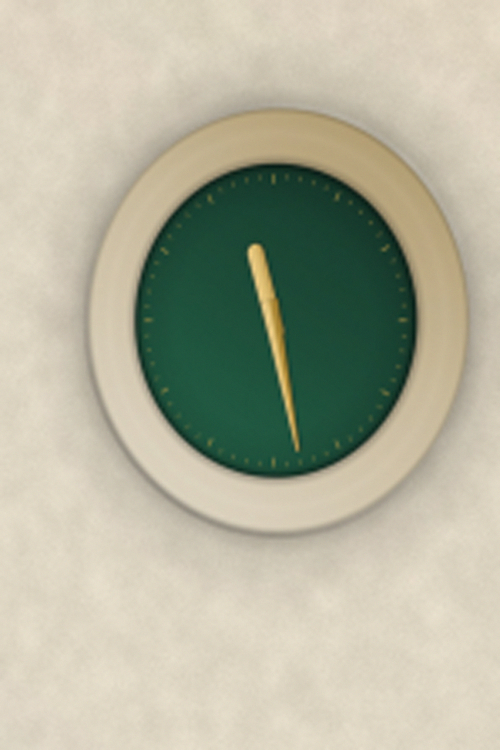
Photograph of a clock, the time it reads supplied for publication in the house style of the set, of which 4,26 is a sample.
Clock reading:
11,28
